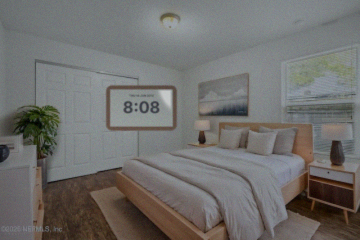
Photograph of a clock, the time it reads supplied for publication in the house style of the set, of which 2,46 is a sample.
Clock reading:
8,08
